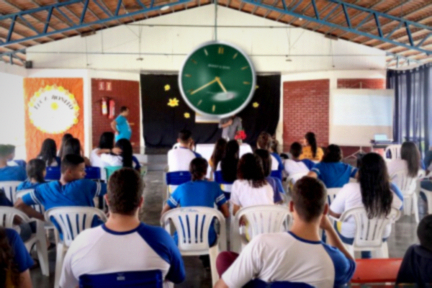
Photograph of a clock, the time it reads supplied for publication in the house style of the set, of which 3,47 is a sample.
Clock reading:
4,39
